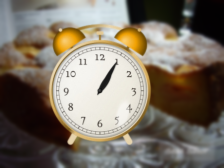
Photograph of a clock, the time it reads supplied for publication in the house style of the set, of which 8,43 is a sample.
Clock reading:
1,05
